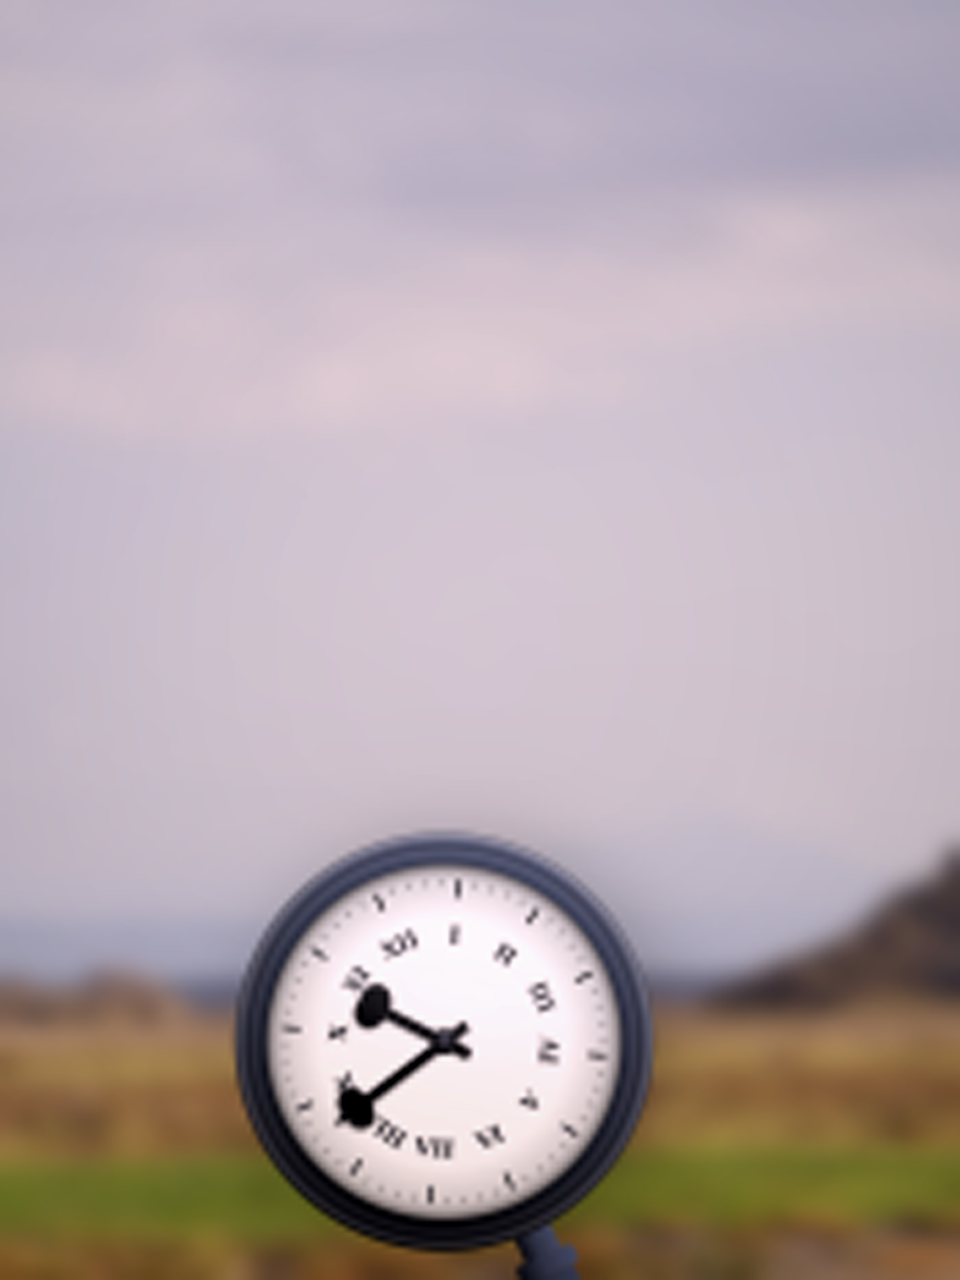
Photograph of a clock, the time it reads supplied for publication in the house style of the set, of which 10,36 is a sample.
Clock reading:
10,43
